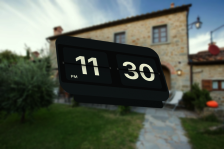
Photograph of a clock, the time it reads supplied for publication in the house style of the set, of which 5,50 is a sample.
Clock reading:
11,30
